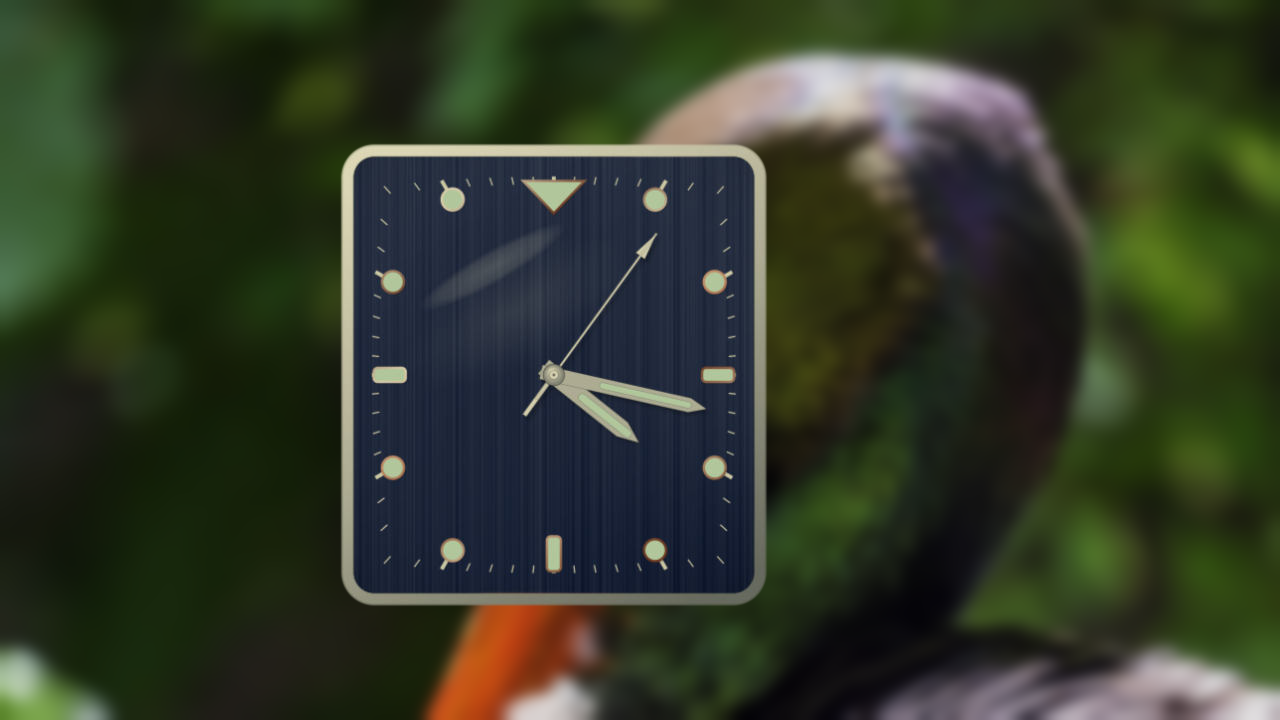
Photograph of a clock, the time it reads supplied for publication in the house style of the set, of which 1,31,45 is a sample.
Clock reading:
4,17,06
